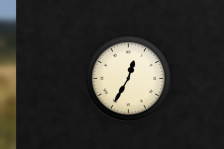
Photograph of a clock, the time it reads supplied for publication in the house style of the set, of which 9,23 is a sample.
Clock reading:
12,35
